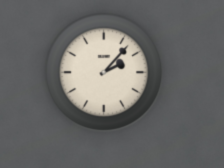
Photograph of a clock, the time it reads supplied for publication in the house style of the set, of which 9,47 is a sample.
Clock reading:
2,07
